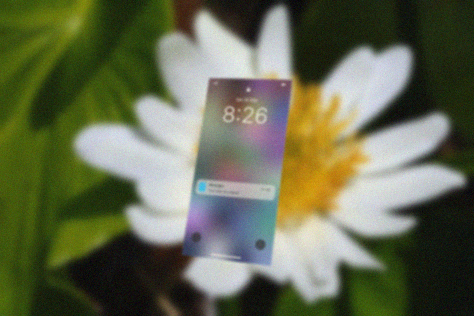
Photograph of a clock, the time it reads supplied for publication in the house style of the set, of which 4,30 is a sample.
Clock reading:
8,26
